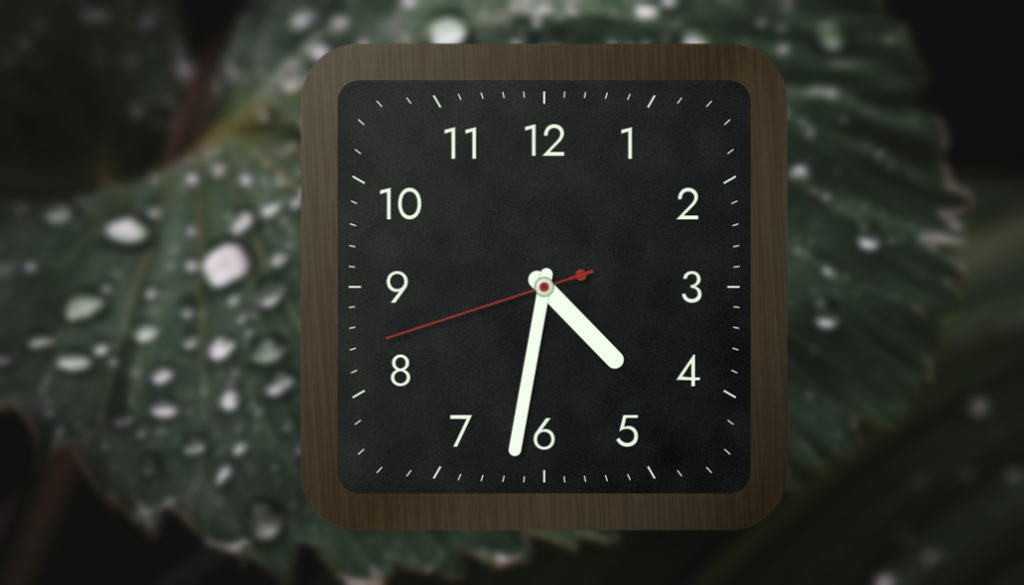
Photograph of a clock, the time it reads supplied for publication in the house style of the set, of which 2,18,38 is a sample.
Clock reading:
4,31,42
